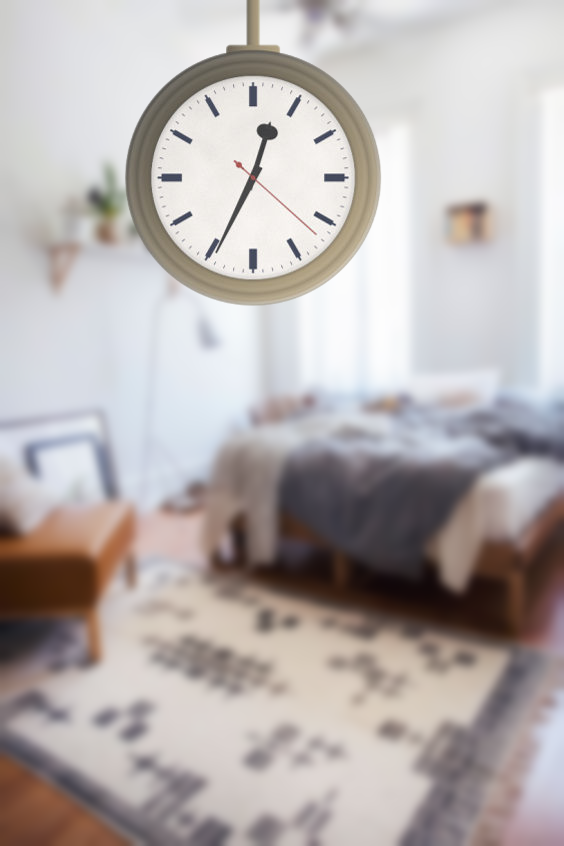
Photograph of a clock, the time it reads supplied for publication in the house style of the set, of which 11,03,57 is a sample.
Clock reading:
12,34,22
